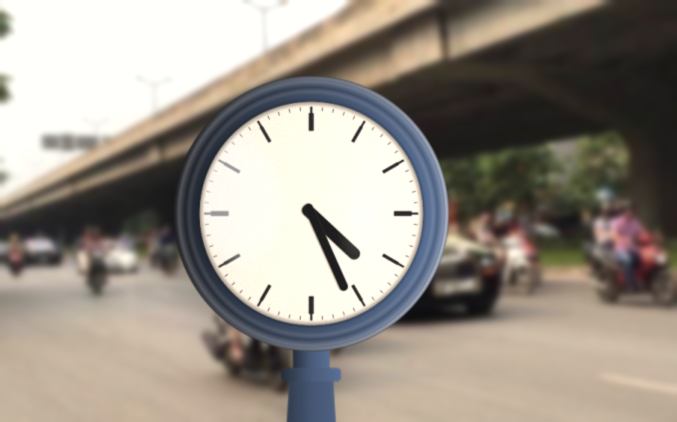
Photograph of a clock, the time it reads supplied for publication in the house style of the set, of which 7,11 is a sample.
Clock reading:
4,26
